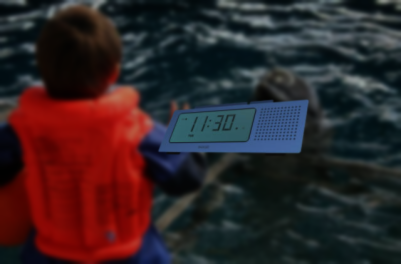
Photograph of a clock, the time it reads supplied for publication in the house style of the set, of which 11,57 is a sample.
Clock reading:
11,30
